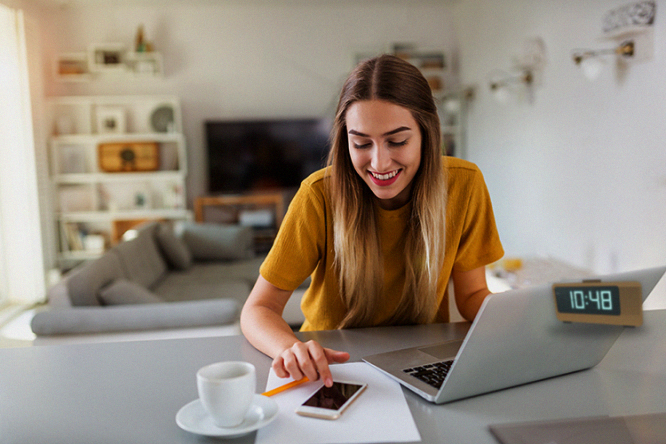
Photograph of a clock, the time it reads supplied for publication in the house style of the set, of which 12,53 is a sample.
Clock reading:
10,48
